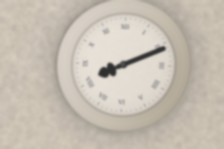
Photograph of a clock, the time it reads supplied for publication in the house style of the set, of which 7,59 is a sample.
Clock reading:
8,11
